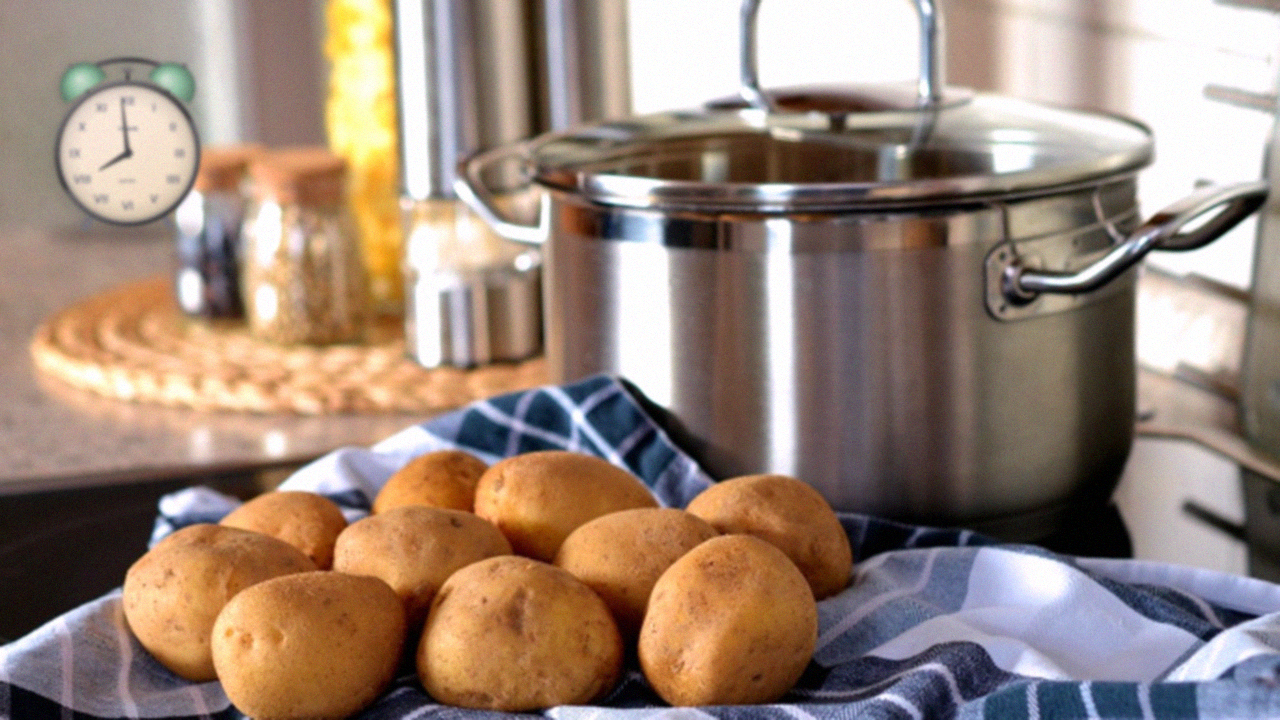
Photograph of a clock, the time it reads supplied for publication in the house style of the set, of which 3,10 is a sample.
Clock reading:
7,59
